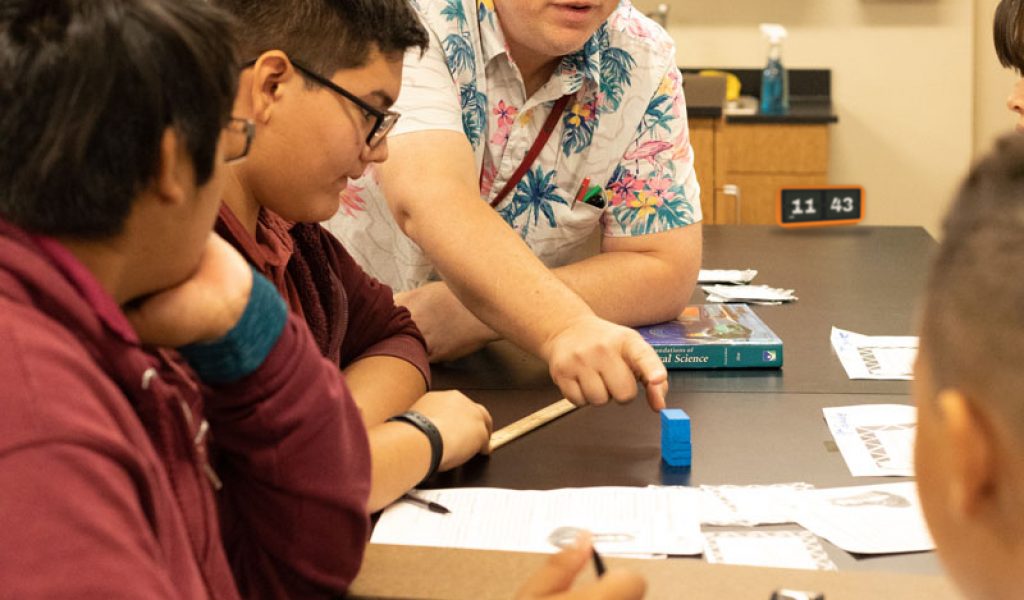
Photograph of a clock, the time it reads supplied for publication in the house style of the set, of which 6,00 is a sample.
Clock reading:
11,43
